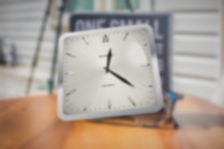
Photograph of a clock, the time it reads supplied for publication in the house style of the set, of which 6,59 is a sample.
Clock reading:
12,22
